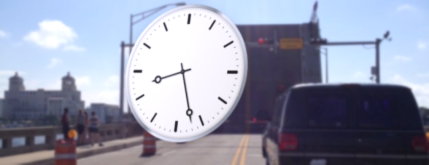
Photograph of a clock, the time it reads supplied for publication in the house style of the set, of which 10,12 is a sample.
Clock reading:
8,27
